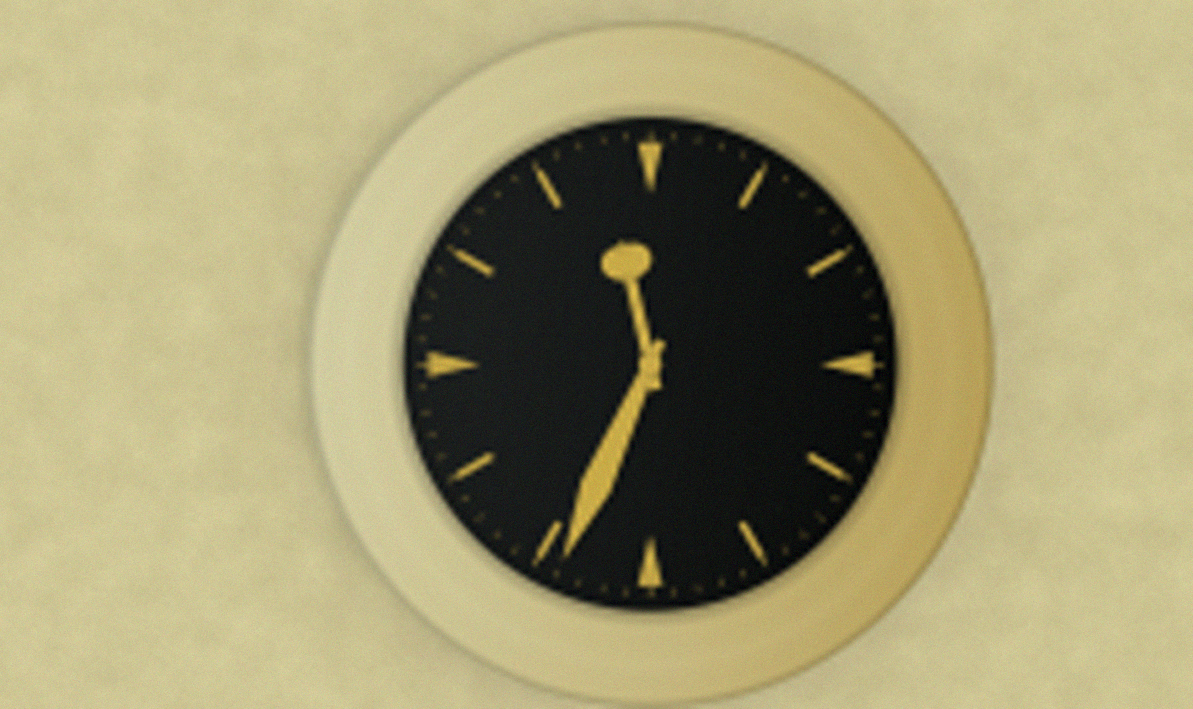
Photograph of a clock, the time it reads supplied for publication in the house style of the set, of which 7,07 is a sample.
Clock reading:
11,34
